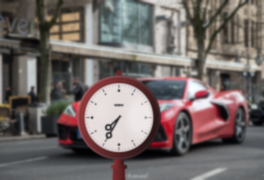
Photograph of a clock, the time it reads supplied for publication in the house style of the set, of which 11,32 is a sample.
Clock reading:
7,35
